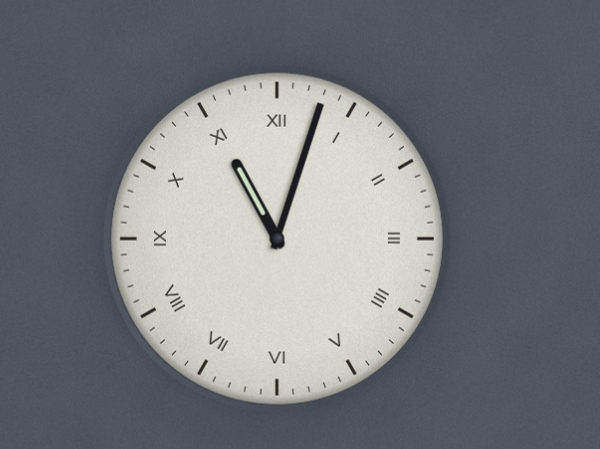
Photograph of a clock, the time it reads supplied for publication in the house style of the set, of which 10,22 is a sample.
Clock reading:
11,03
